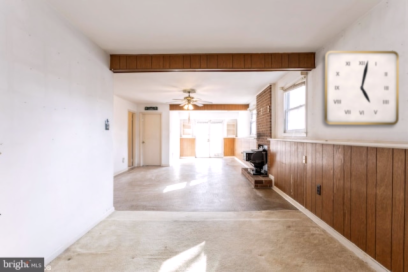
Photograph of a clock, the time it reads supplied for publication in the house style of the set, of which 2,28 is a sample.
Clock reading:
5,02
